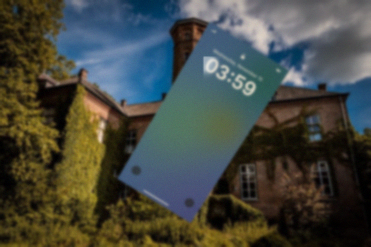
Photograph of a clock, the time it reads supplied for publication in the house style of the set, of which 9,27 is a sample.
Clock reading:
3,59
